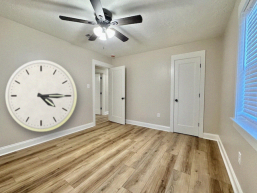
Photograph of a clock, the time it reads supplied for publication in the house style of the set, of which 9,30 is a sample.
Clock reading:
4,15
